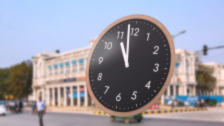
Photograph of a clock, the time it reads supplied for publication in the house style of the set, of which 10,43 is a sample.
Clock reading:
10,58
